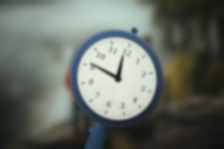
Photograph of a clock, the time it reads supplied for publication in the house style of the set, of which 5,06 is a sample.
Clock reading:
11,46
